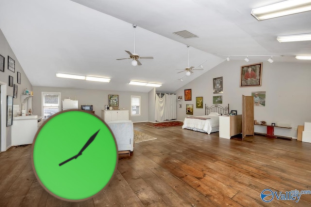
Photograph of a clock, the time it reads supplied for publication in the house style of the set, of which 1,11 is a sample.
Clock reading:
8,07
